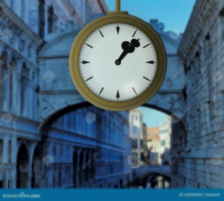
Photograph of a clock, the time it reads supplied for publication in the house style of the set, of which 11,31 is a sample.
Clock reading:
1,07
